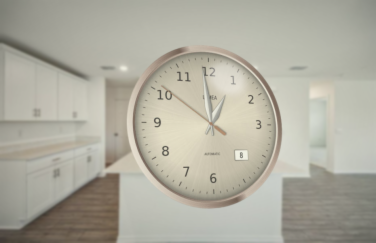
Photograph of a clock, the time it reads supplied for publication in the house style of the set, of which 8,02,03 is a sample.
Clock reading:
12,58,51
